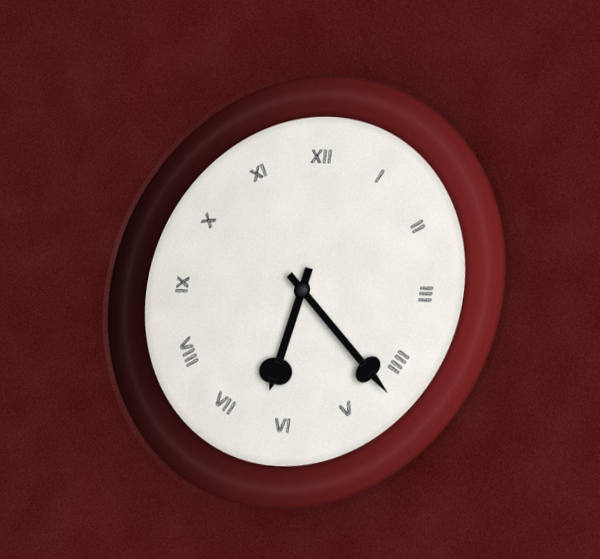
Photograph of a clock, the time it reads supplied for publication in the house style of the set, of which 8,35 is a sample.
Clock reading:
6,22
